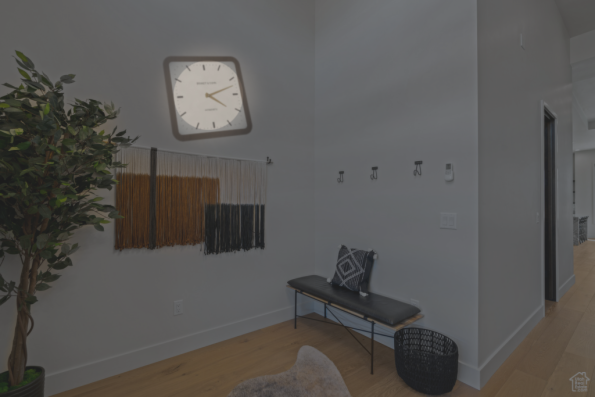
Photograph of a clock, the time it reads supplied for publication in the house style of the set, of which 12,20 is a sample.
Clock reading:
4,12
